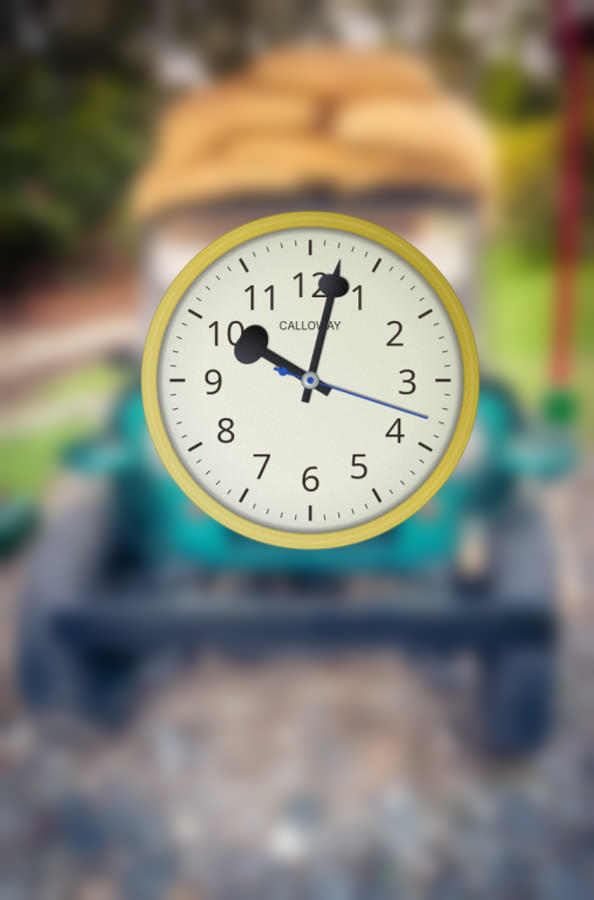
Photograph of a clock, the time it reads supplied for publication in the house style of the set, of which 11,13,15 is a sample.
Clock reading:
10,02,18
